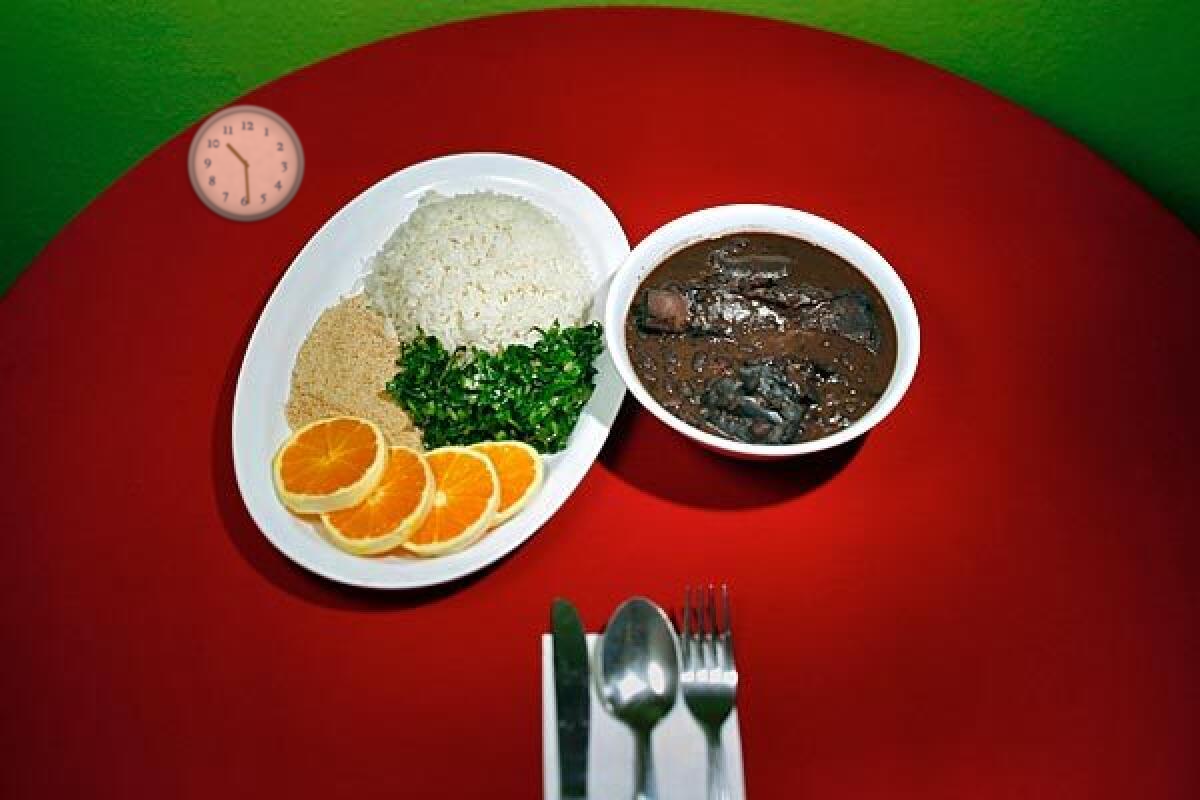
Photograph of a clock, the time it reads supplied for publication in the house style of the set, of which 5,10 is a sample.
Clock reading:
10,29
